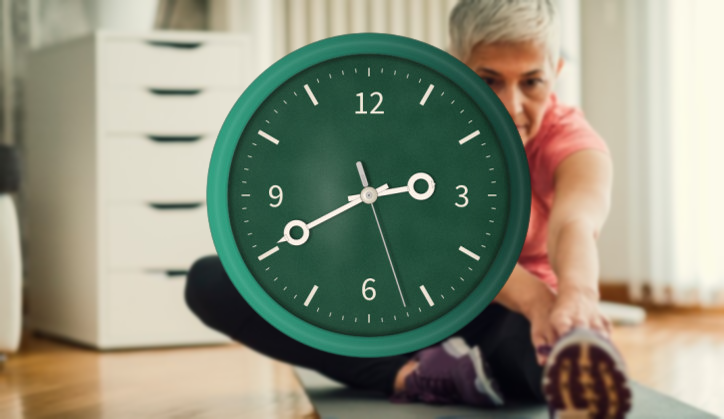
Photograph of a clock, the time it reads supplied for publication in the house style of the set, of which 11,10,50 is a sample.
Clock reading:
2,40,27
